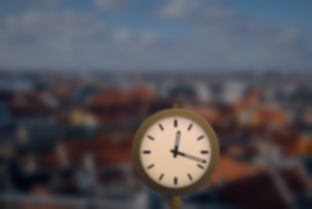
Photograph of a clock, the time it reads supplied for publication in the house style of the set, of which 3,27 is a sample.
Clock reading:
12,18
